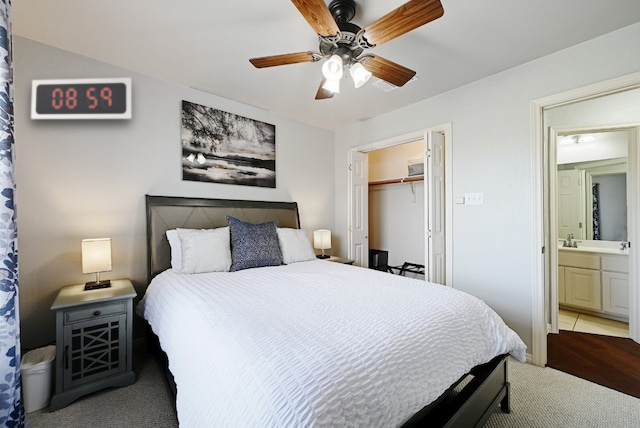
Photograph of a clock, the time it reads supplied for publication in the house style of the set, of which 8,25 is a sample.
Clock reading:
8,59
